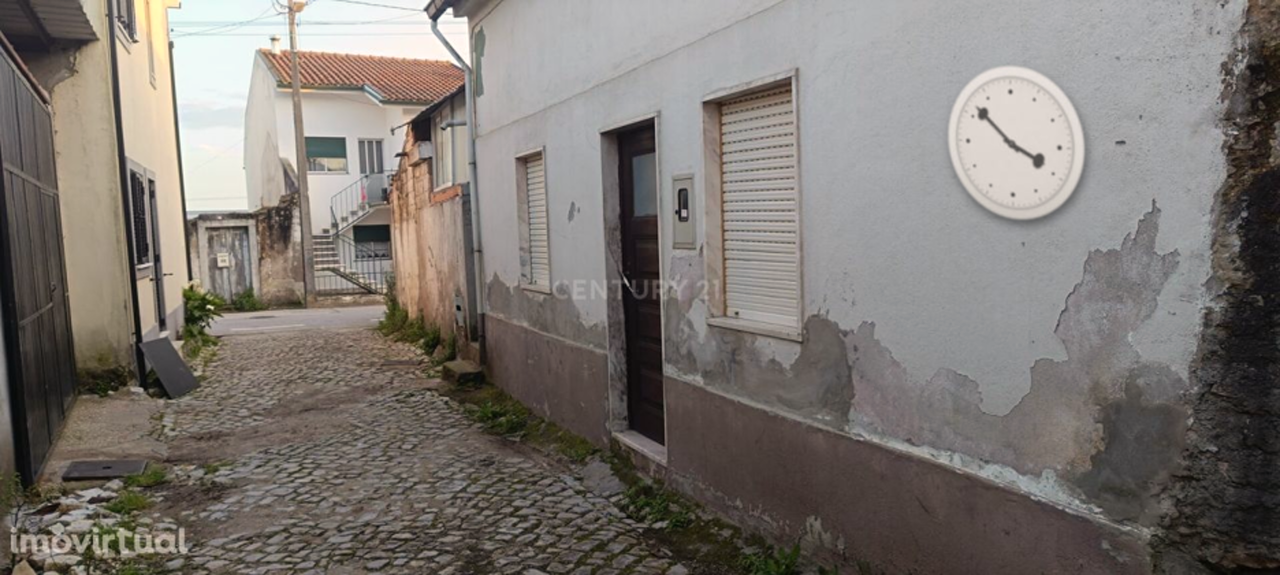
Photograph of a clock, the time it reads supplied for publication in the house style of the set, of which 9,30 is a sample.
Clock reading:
3,52
